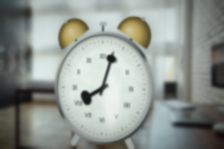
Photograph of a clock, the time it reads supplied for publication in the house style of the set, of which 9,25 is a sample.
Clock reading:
8,03
